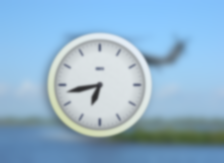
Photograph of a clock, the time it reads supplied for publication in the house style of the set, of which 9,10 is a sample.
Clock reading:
6,43
